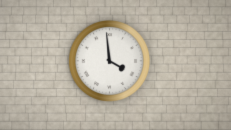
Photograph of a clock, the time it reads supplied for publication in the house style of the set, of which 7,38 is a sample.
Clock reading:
3,59
